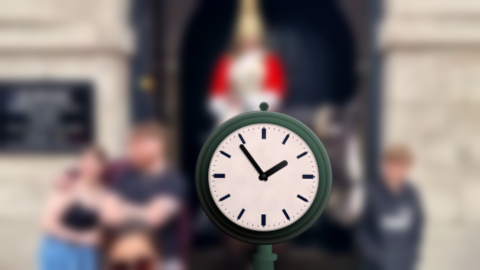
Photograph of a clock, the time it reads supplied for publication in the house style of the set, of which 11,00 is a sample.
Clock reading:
1,54
